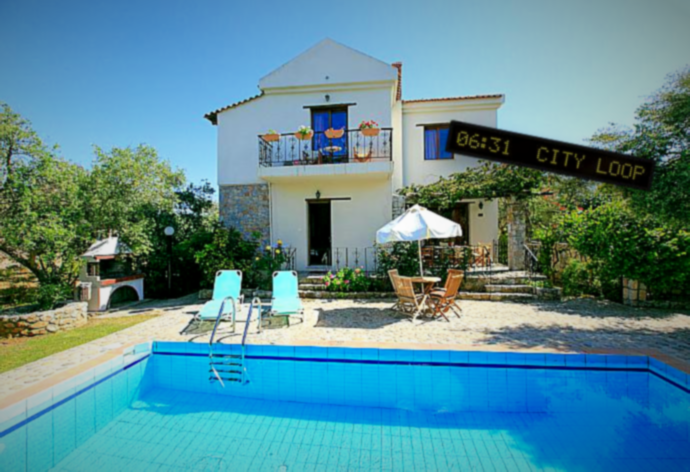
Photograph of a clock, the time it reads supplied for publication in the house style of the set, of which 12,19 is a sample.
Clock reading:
6,31
